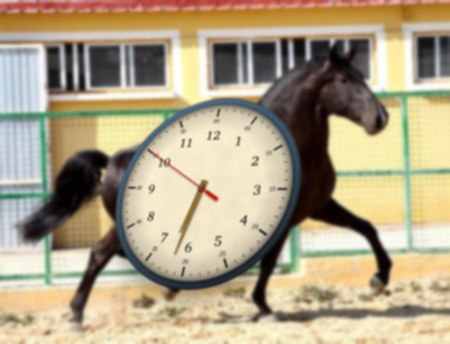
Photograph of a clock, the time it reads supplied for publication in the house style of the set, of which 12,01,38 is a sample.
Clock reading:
6,31,50
